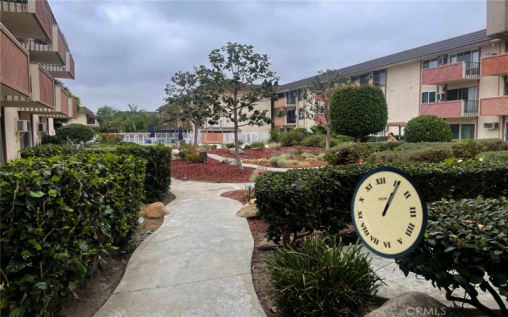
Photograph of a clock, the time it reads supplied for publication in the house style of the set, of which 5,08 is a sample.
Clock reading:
1,06
